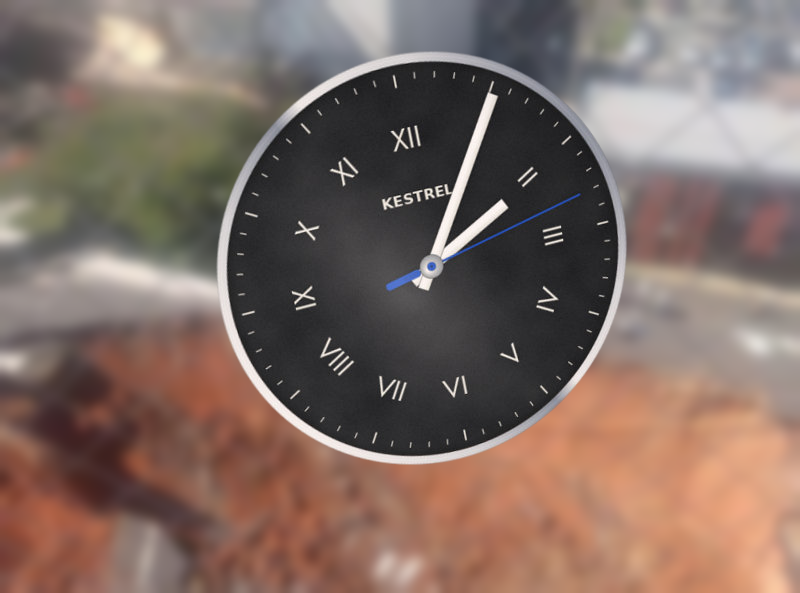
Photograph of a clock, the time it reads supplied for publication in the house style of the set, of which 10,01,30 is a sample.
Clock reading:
2,05,13
